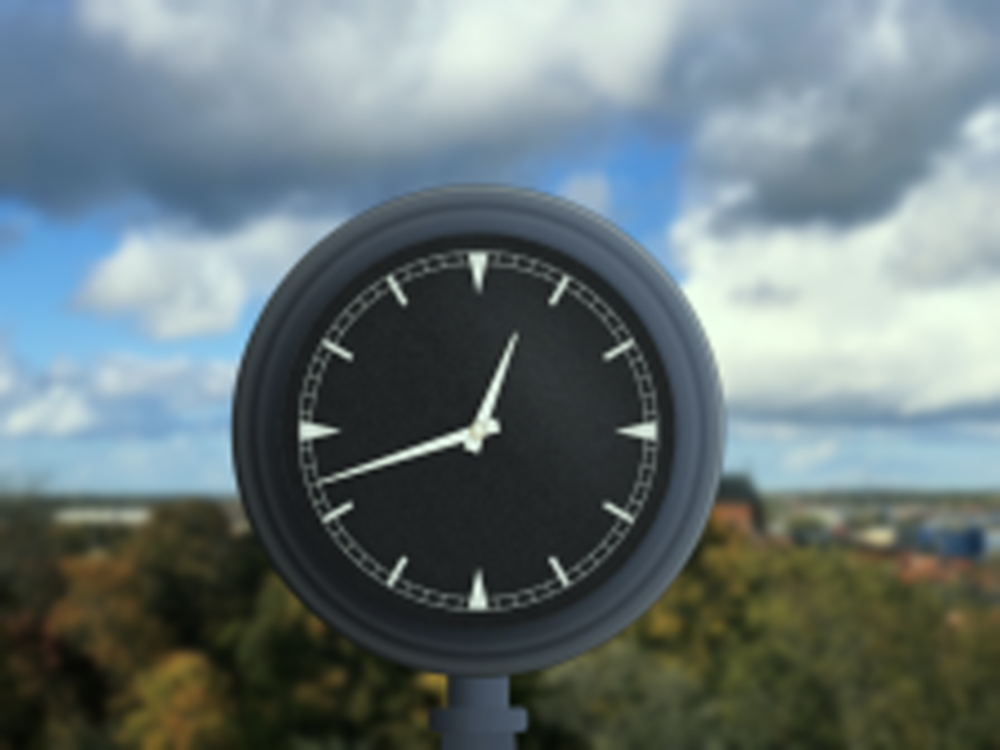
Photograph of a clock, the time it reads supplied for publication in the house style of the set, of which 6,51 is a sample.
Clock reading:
12,42
